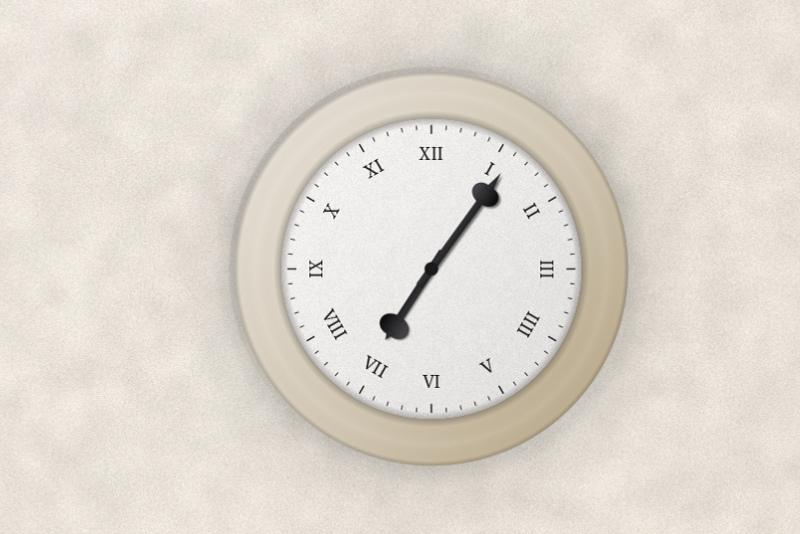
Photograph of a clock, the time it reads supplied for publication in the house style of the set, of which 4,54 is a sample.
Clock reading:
7,06
